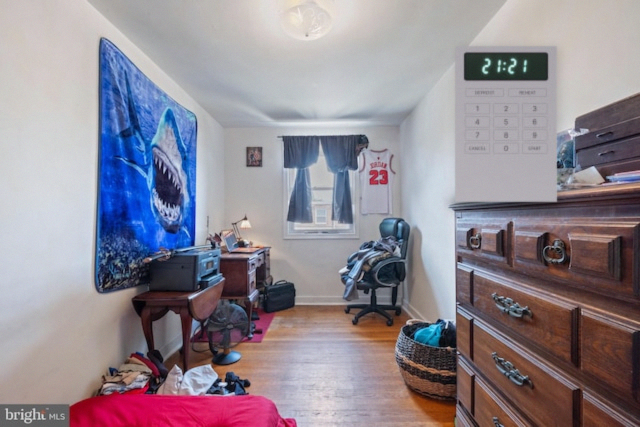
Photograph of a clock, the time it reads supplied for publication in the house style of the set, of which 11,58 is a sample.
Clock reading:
21,21
